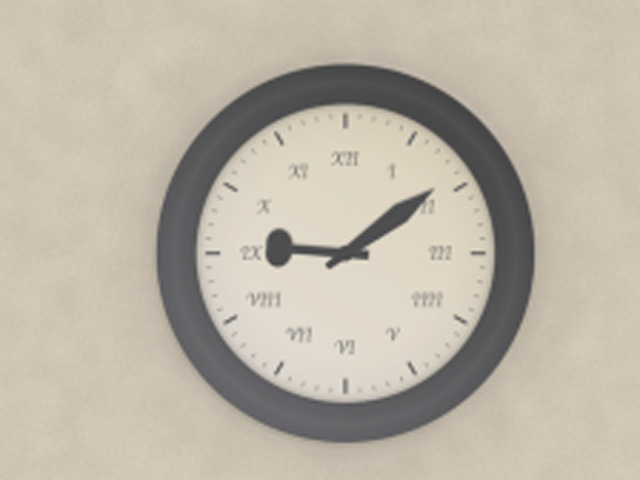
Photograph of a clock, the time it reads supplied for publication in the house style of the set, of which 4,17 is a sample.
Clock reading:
9,09
